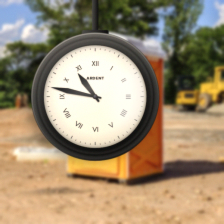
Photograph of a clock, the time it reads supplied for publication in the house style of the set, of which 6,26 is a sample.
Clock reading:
10,47
